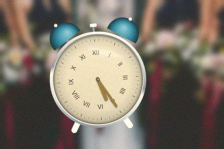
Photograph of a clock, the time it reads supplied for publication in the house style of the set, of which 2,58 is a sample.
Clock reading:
5,25
